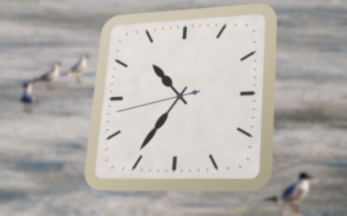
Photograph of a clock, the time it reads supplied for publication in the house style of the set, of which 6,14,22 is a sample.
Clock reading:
10,35,43
